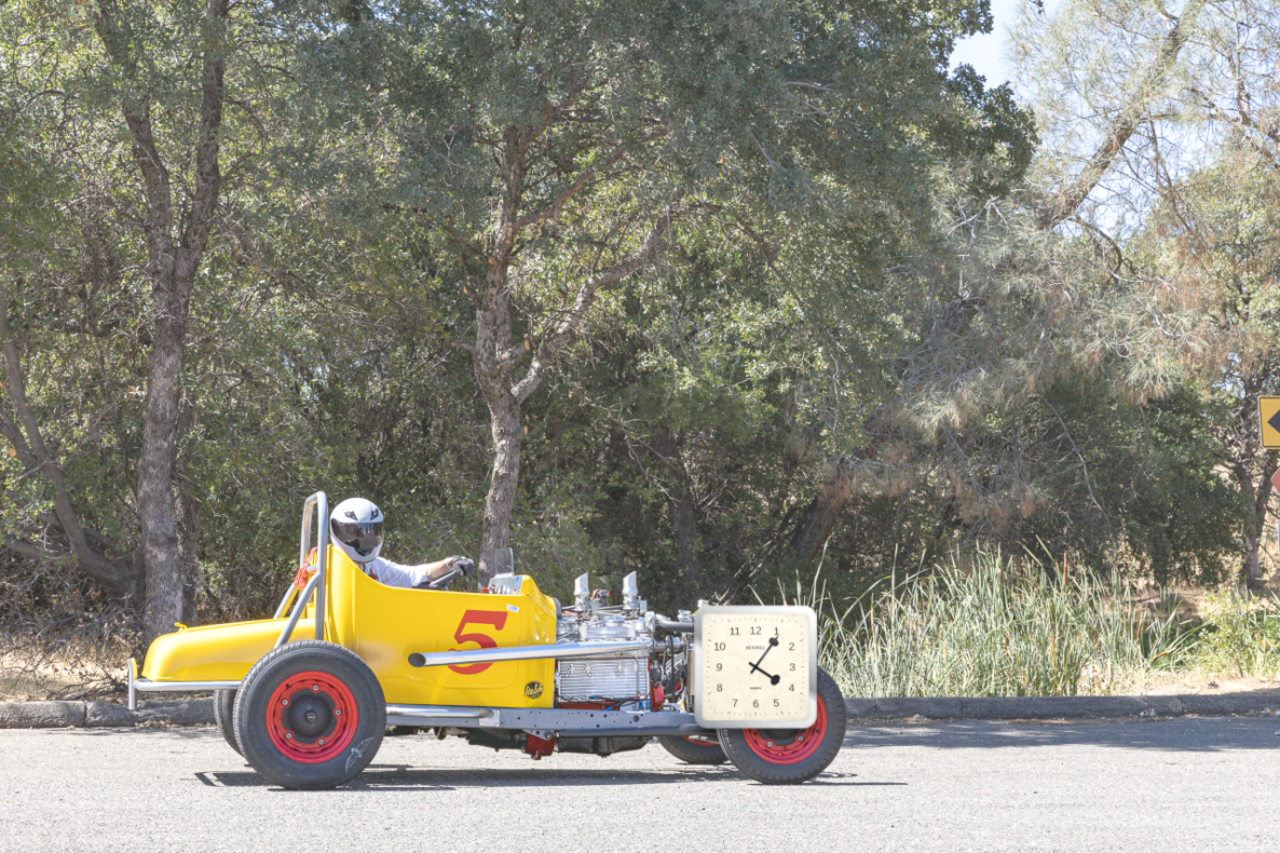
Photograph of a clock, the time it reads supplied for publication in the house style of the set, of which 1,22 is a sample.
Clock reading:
4,06
